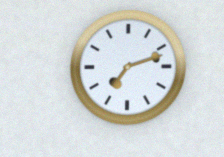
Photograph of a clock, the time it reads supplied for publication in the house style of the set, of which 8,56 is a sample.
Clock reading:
7,12
